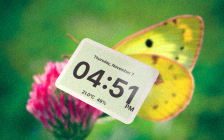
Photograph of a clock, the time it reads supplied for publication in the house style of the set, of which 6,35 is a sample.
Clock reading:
4,51
